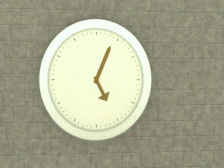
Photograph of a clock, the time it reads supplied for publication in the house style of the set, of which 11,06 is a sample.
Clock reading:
5,04
